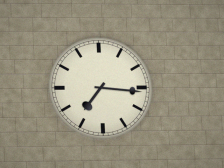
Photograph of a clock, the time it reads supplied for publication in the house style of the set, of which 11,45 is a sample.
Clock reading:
7,16
